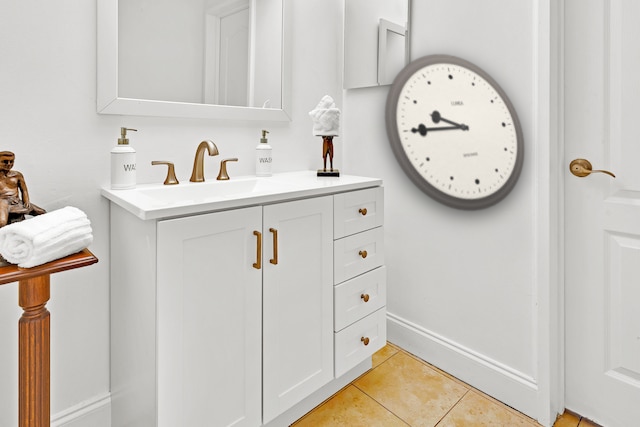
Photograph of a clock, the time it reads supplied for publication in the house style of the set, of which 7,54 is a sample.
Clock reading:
9,45
